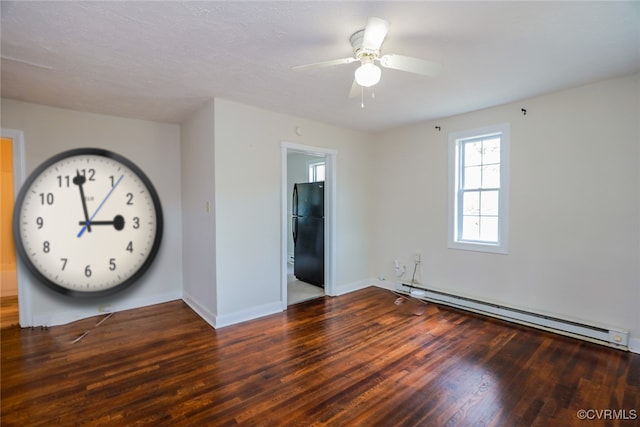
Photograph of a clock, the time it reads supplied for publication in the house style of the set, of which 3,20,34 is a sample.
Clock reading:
2,58,06
